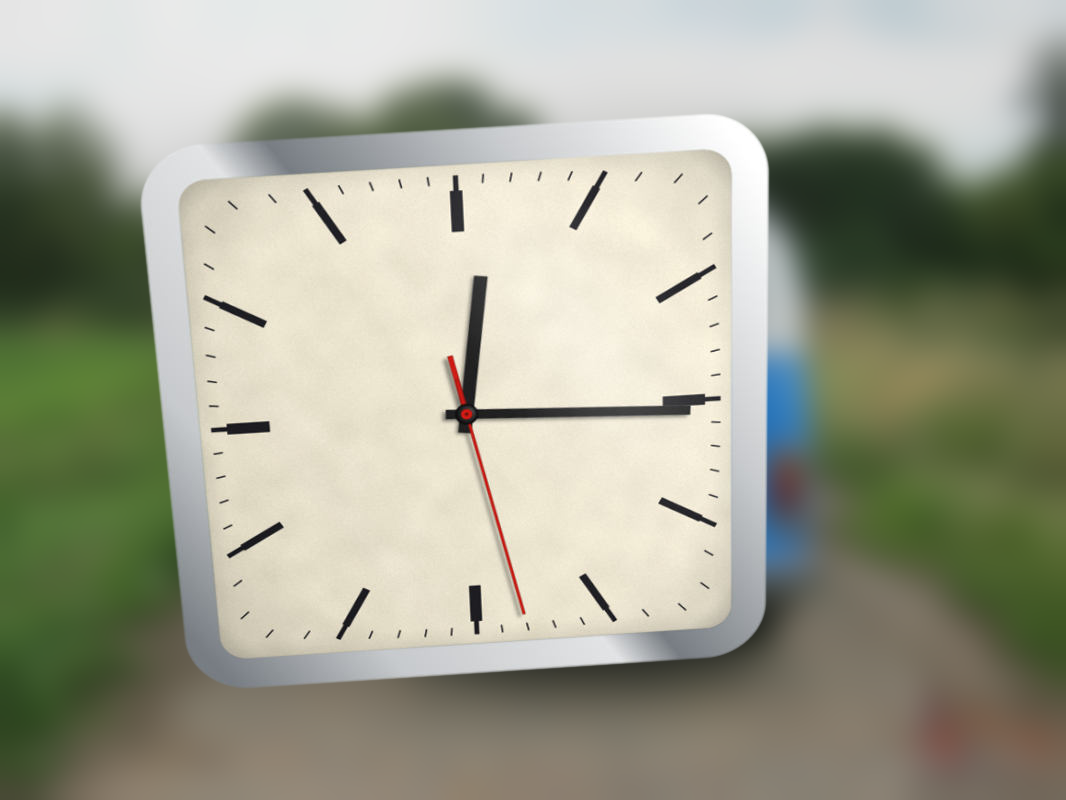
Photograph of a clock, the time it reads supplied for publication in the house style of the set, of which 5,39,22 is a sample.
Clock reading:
12,15,28
